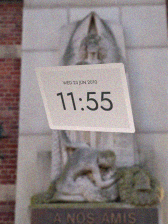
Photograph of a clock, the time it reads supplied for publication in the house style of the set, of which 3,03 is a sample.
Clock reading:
11,55
